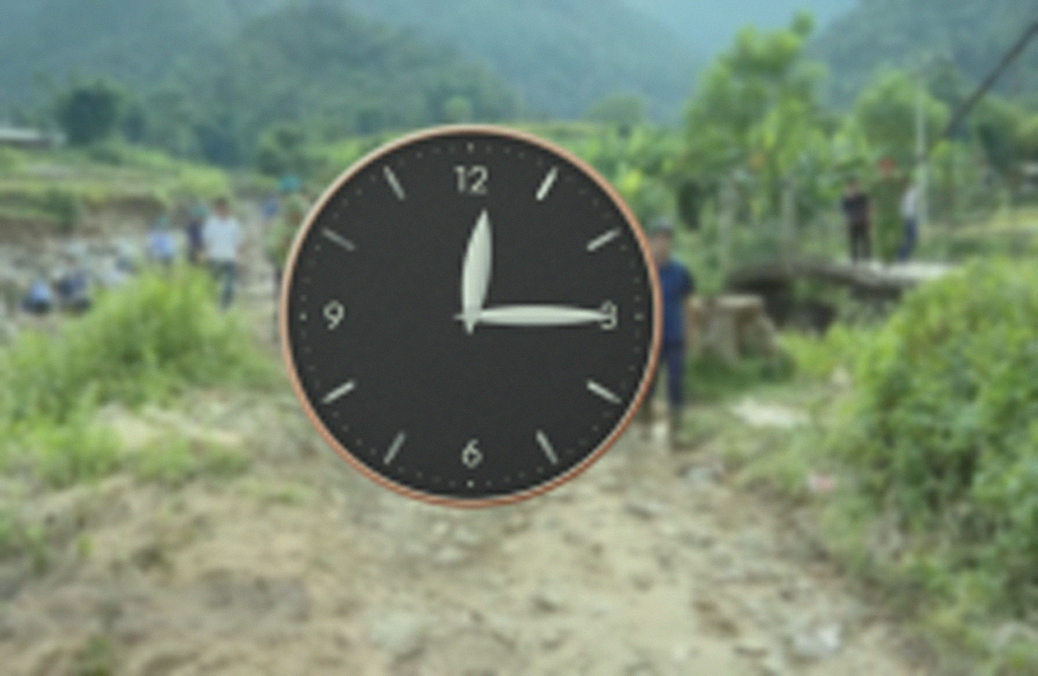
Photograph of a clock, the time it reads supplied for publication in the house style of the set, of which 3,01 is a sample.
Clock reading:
12,15
